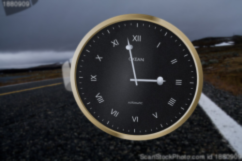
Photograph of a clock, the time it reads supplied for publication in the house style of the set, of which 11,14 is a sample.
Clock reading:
2,58
